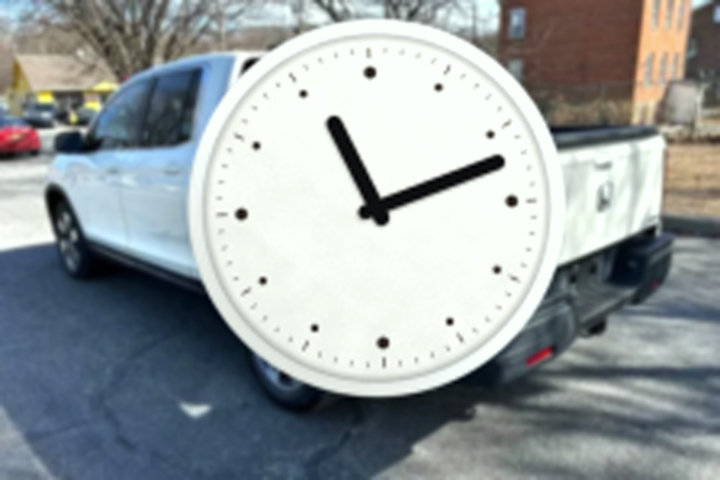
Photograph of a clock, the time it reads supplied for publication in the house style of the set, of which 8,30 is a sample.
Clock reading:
11,12
